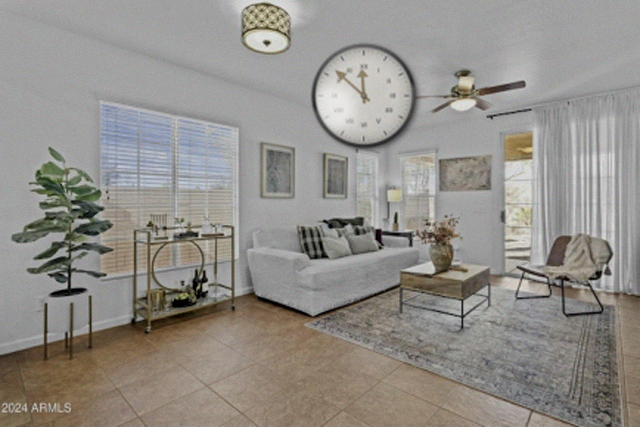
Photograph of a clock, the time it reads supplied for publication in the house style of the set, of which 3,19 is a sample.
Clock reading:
11,52
